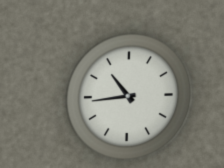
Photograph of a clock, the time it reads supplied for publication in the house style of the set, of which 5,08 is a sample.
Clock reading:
10,44
